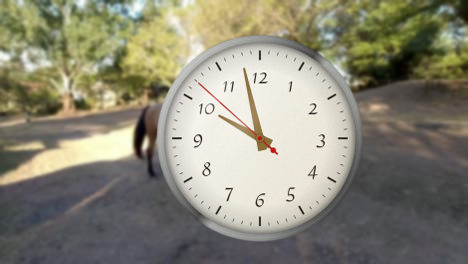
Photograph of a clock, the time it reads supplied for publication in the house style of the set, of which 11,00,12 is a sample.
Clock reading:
9,57,52
